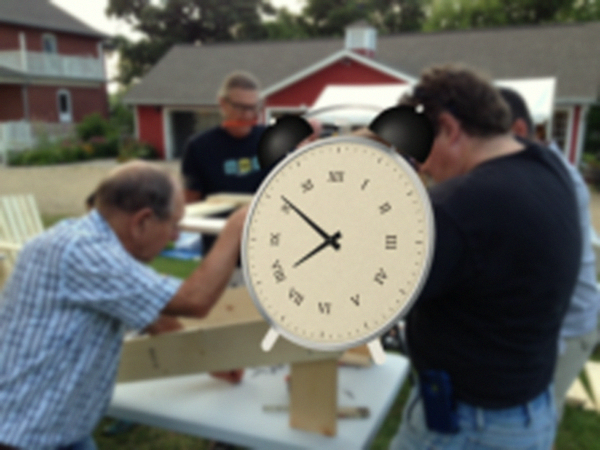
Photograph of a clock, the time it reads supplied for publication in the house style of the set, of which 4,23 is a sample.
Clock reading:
7,51
